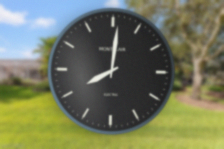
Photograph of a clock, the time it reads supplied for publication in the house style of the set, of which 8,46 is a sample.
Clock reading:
8,01
